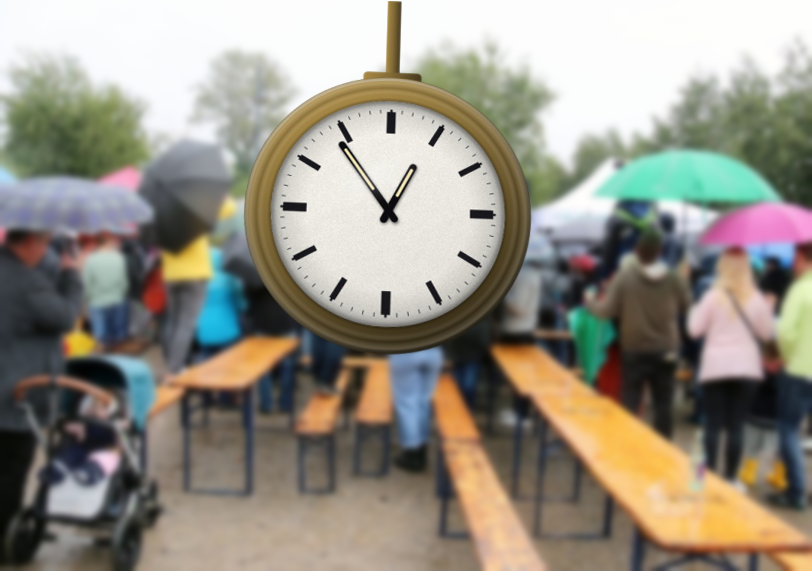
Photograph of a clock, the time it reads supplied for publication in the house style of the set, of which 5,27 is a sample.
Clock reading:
12,54
